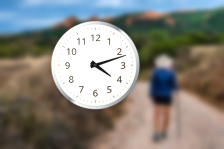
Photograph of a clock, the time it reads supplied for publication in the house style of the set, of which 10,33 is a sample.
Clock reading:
4,12
